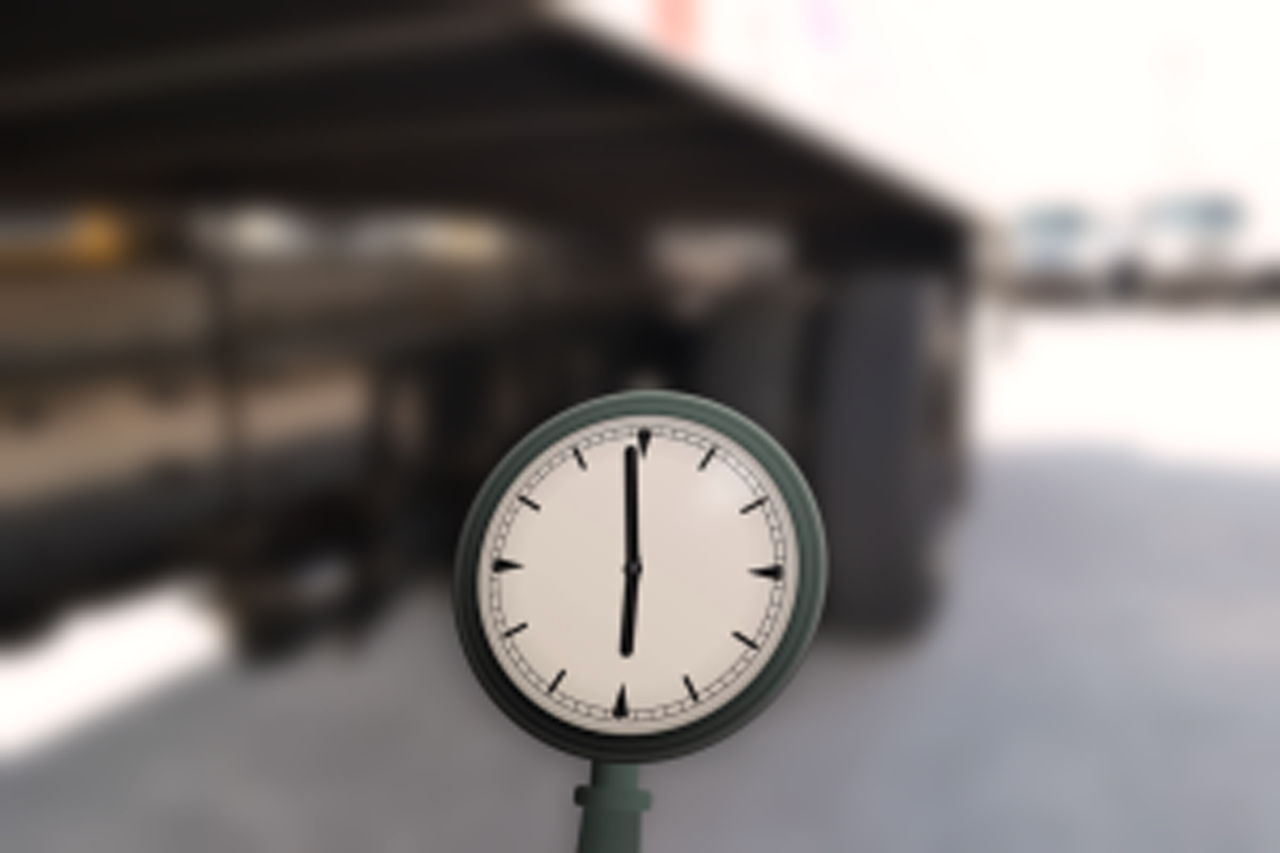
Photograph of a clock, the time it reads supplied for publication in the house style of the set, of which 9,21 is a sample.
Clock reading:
5,59
